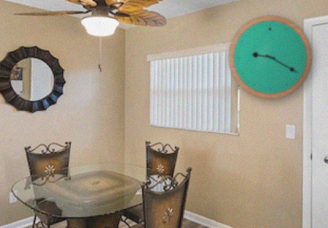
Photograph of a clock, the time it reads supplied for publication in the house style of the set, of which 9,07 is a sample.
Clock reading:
9,20
